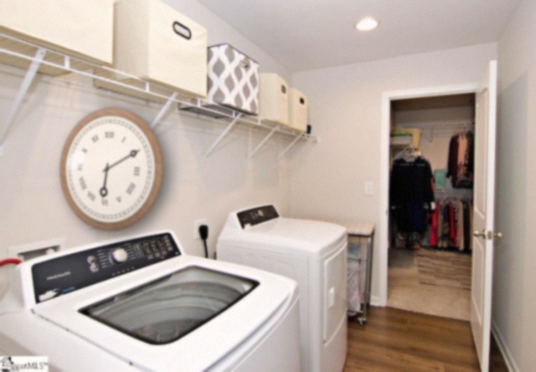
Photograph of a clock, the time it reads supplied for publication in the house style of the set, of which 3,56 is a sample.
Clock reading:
6,10
